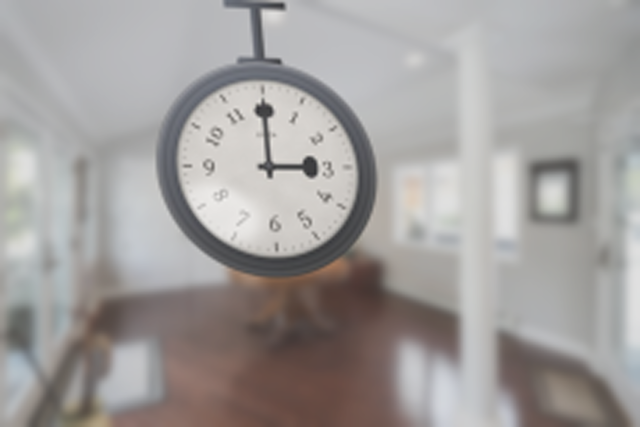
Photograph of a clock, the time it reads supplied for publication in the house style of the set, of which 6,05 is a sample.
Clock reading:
3,00
